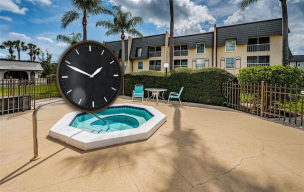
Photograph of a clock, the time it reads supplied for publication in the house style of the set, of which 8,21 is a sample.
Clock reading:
1,49
